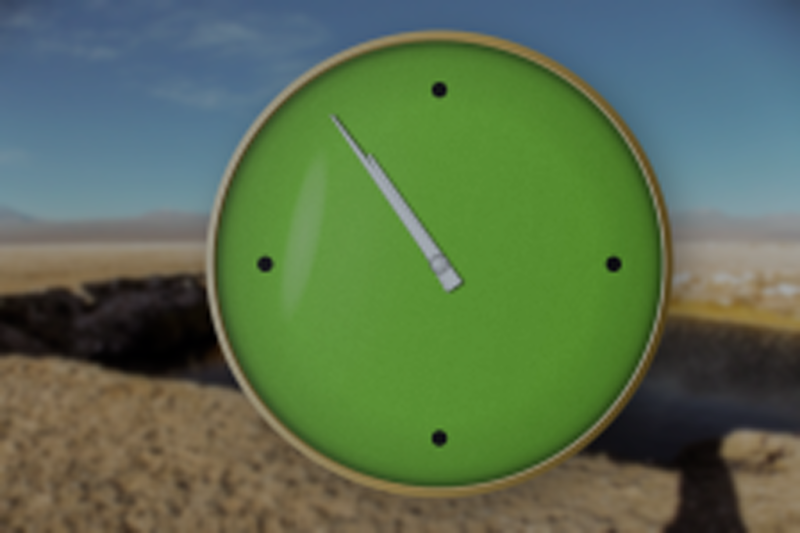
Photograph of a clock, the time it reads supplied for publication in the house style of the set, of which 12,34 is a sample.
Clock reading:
10,54
